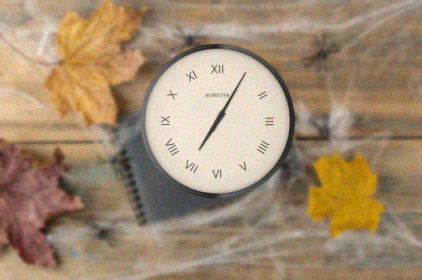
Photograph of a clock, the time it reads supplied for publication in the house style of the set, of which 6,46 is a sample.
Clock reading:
7,05
